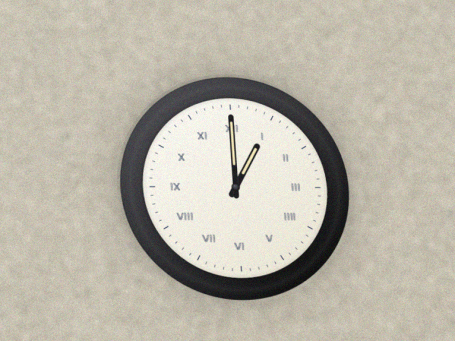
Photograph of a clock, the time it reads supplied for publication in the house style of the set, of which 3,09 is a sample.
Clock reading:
1,00
